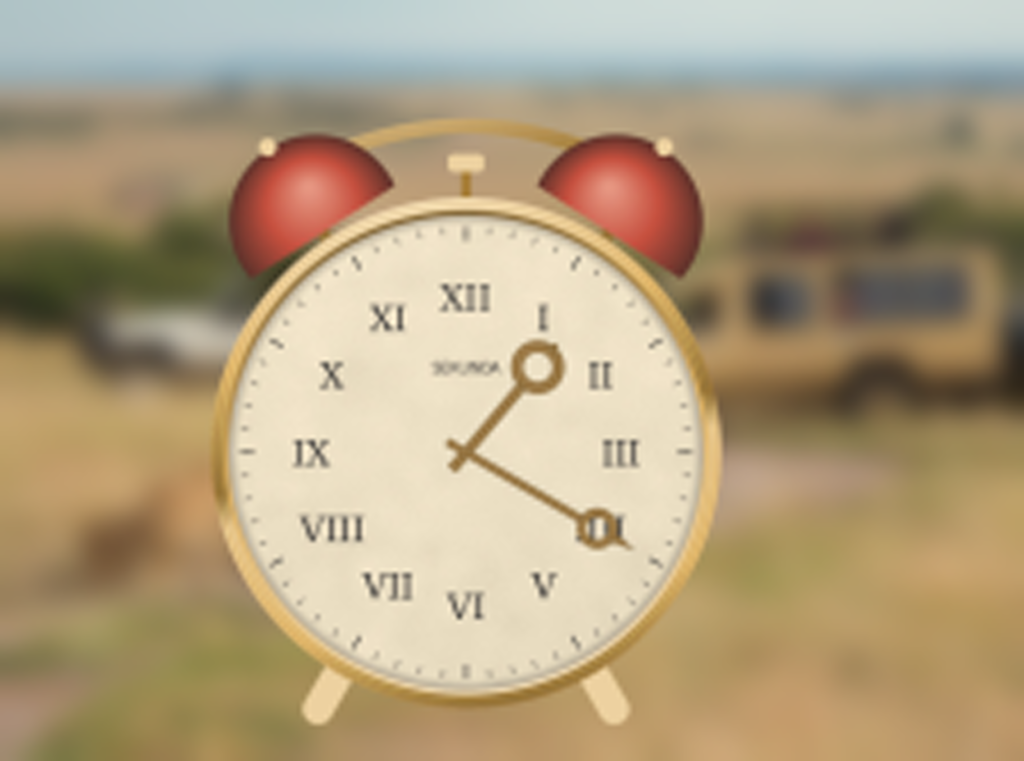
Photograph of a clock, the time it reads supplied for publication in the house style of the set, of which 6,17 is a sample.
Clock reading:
1,20
